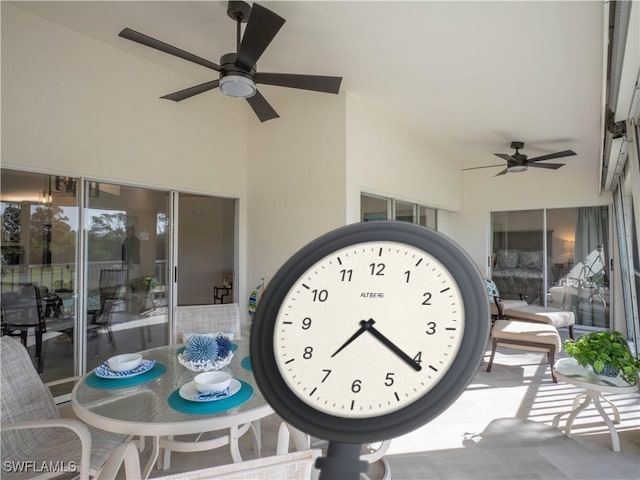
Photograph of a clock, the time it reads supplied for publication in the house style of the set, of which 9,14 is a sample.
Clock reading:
7,21
